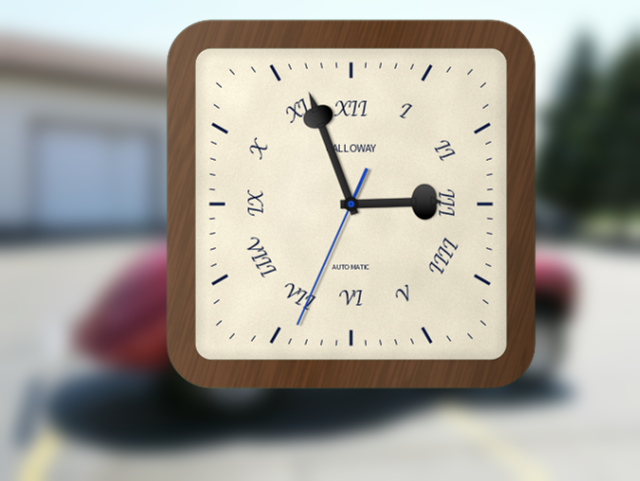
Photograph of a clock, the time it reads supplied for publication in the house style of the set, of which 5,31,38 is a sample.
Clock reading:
2,56,34
